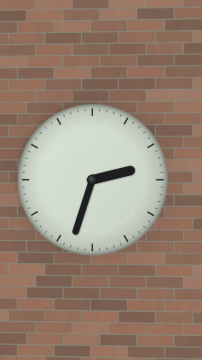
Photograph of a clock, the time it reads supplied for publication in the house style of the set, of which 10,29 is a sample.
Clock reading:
2,33
